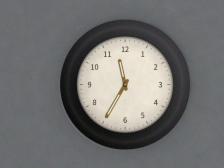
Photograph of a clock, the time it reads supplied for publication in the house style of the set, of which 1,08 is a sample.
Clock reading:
11,35
